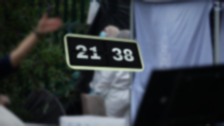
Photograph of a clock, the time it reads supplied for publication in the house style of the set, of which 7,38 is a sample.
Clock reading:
21,38
